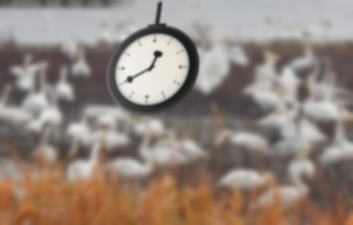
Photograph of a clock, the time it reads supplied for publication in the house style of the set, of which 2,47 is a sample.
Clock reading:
12,40
